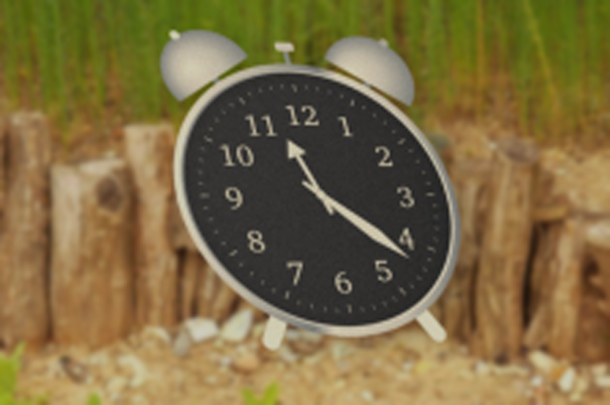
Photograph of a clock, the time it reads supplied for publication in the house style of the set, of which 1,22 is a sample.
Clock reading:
11,22
